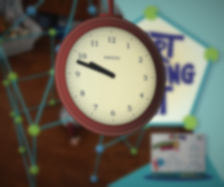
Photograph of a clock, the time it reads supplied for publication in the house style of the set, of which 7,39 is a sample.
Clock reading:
9,48
